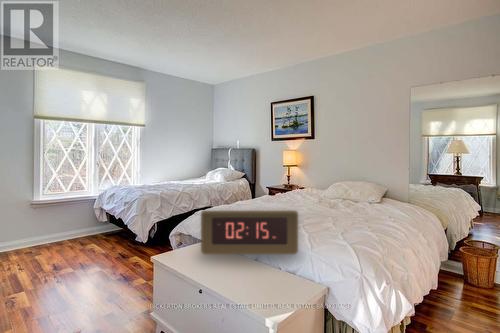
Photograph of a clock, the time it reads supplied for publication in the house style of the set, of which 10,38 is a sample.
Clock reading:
2,15
